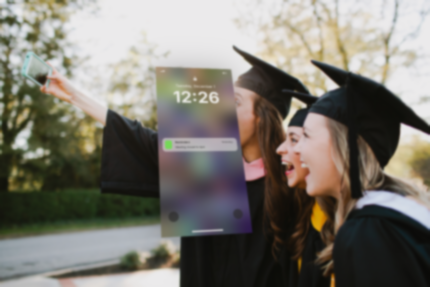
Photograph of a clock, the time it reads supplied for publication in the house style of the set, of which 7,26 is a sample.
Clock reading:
12,26
